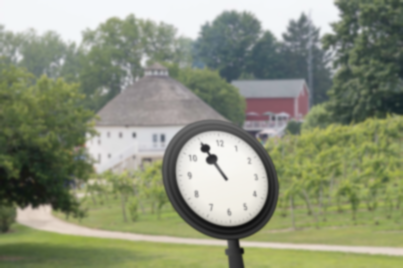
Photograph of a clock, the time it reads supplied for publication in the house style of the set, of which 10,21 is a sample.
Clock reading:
10,55
